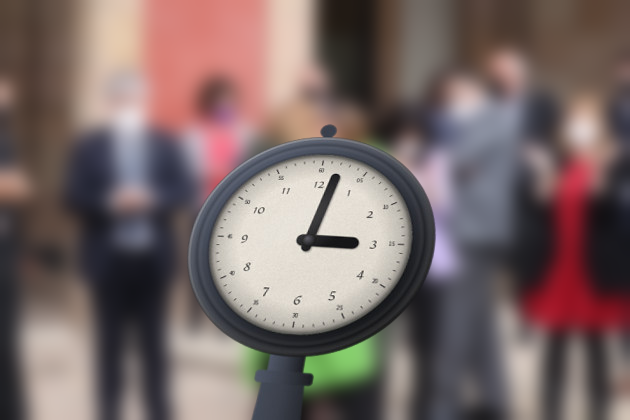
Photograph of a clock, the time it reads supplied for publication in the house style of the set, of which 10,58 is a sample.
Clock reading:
3,02
